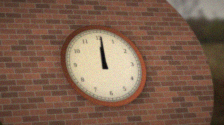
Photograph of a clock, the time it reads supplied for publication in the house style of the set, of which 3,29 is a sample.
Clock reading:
12,01
